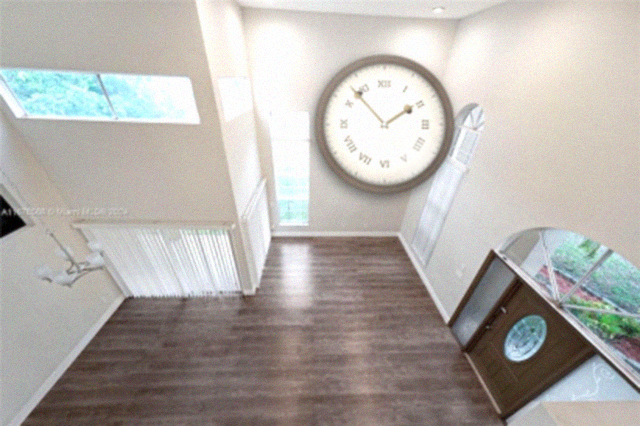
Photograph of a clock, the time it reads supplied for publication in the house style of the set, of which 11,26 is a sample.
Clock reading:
1,53
